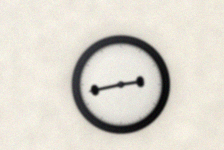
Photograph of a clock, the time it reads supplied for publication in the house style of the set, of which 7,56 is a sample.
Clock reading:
2,43
